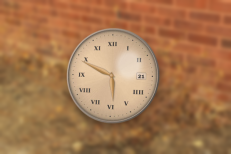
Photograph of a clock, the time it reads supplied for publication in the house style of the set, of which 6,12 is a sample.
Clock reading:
5,49
